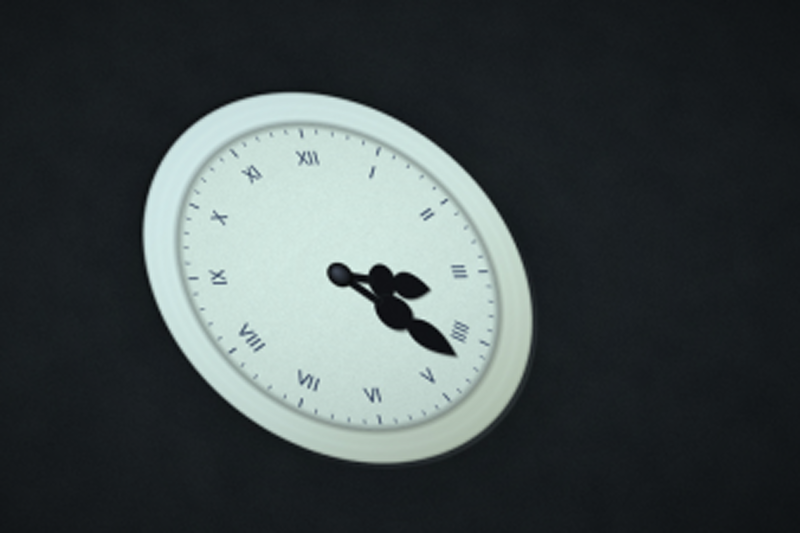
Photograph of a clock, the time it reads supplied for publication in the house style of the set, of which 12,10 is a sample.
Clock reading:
3,22
